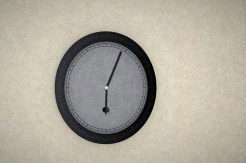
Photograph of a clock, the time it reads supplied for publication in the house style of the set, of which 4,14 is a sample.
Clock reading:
6,04
